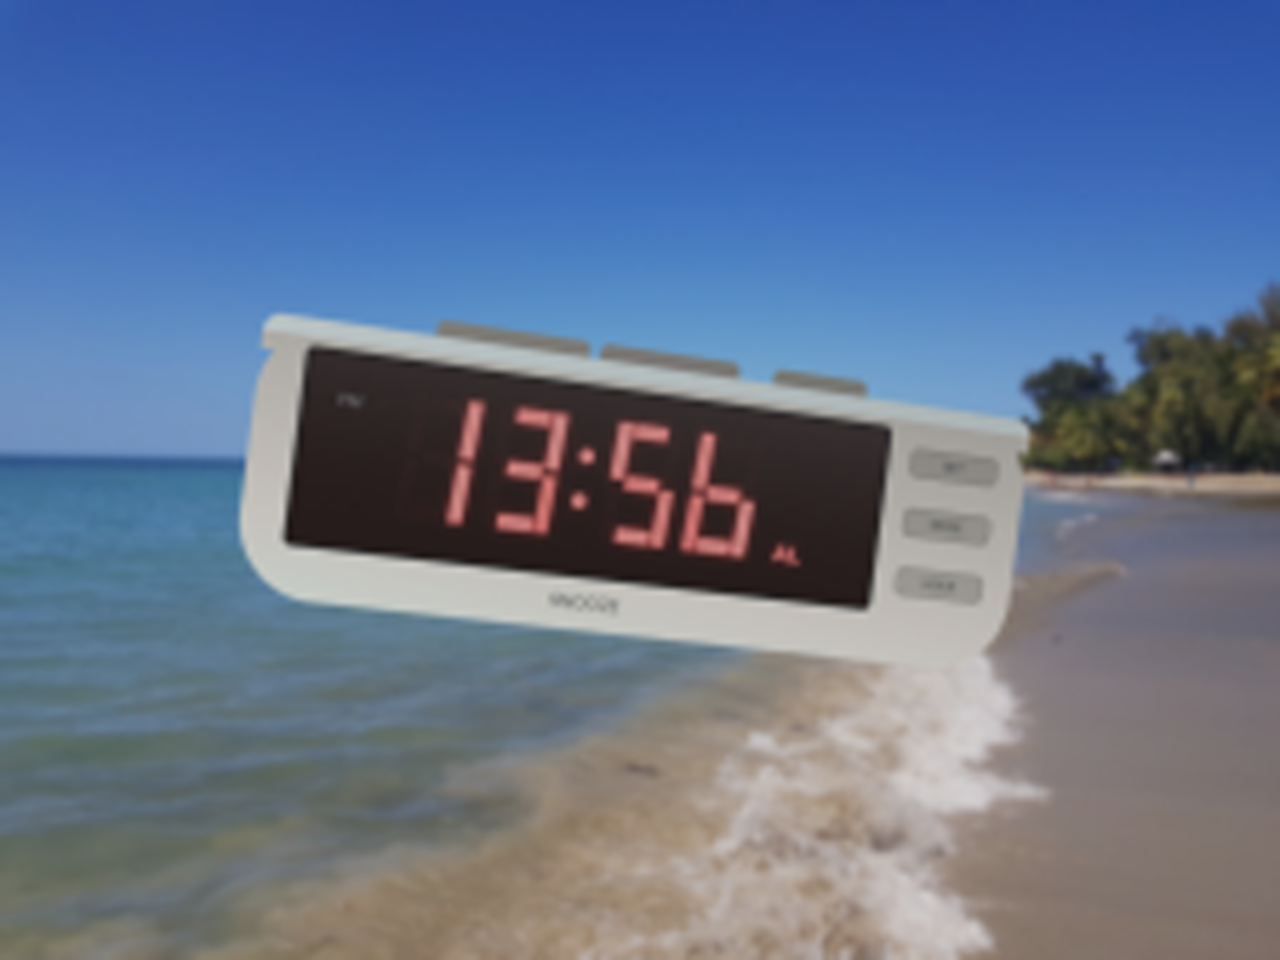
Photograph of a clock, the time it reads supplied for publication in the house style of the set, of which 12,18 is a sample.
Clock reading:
13,56
